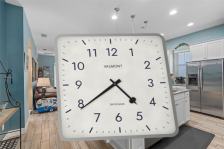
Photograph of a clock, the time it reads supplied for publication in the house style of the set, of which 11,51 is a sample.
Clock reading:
4,39
